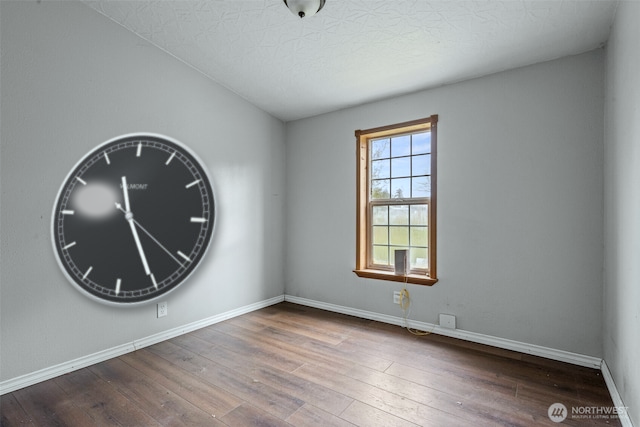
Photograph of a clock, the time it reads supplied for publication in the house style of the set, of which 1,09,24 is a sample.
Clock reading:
11,25,21
